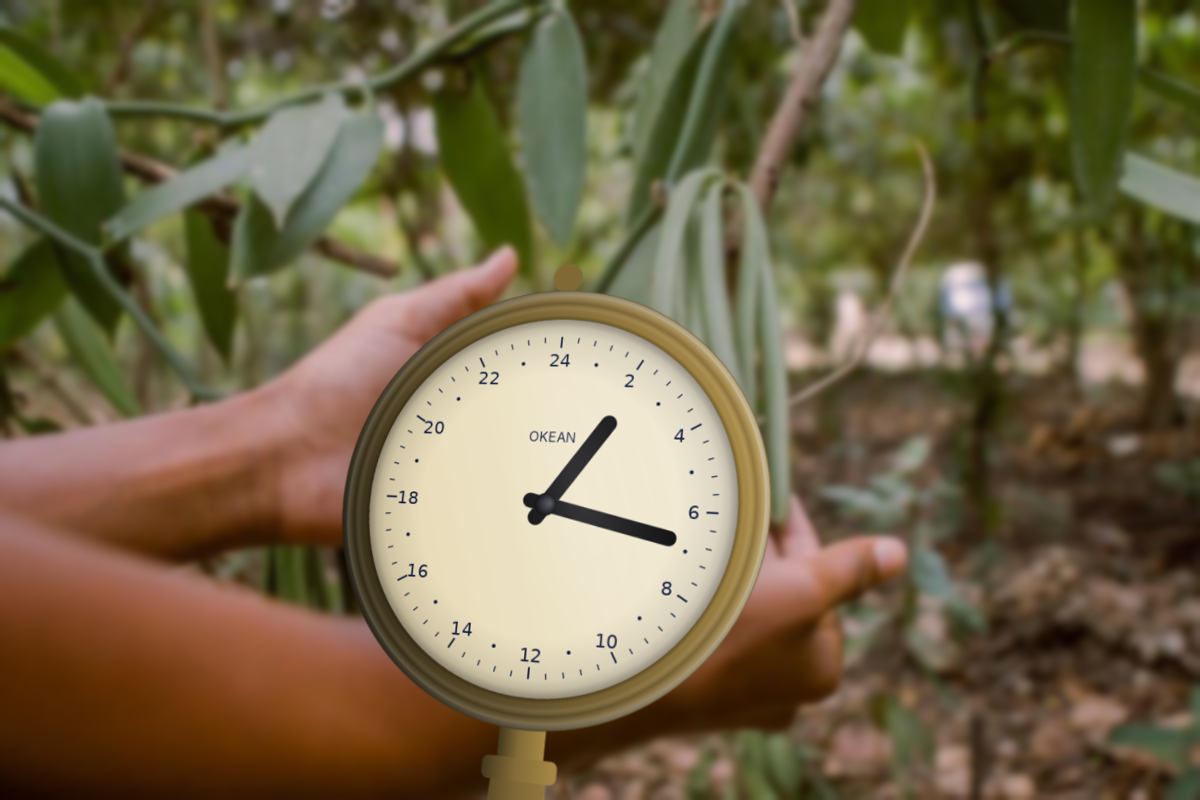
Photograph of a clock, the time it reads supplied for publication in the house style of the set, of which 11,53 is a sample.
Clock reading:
2,17
